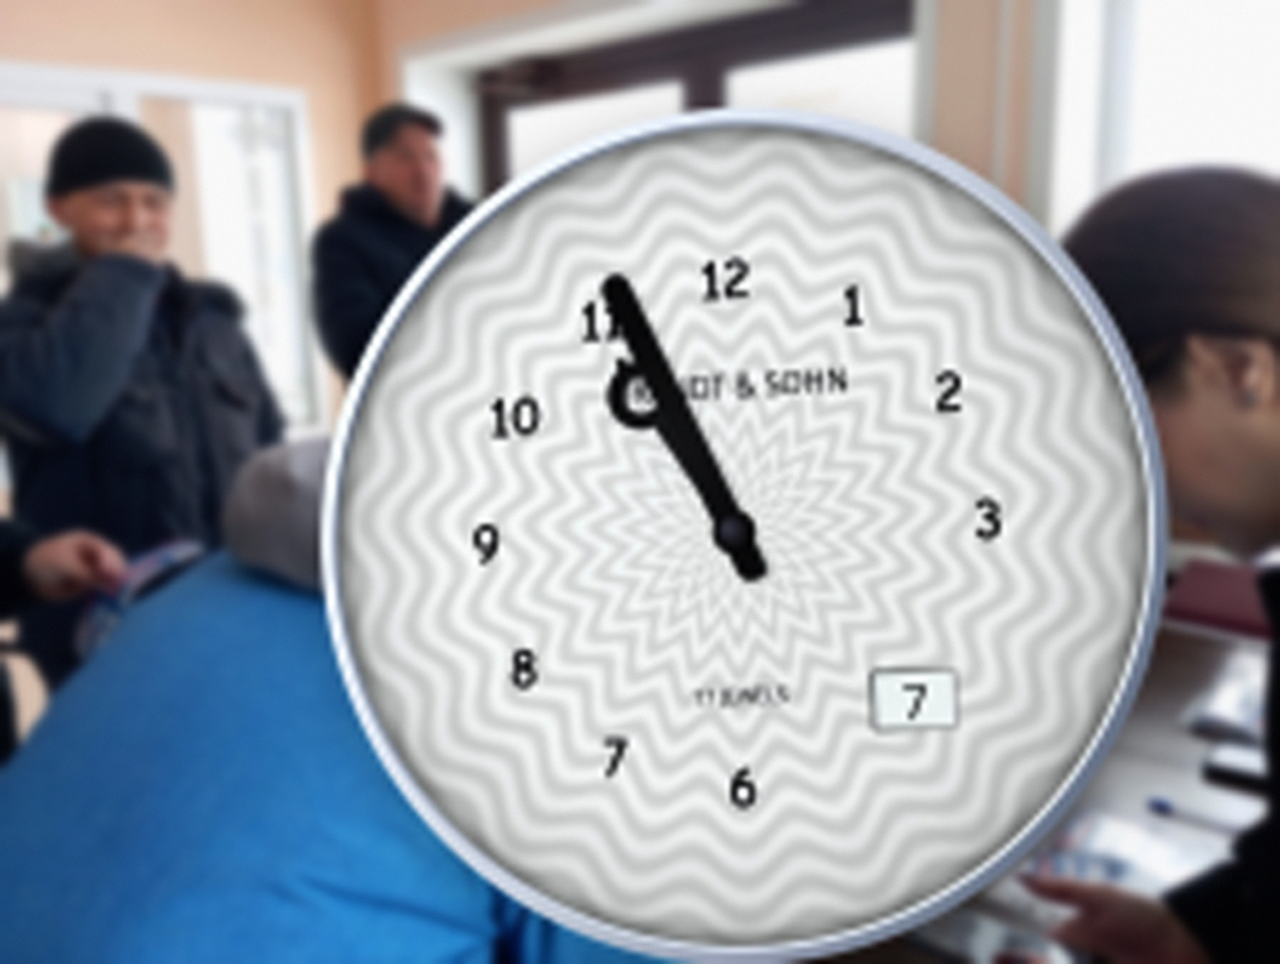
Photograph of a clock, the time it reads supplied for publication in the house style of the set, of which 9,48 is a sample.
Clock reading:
10,56
